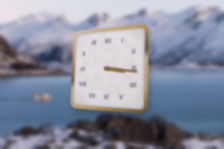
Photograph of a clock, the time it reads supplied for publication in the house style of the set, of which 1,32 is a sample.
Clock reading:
3,16
